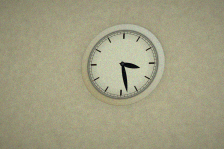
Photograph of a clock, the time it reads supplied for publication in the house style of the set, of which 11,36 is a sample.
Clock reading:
3,28
